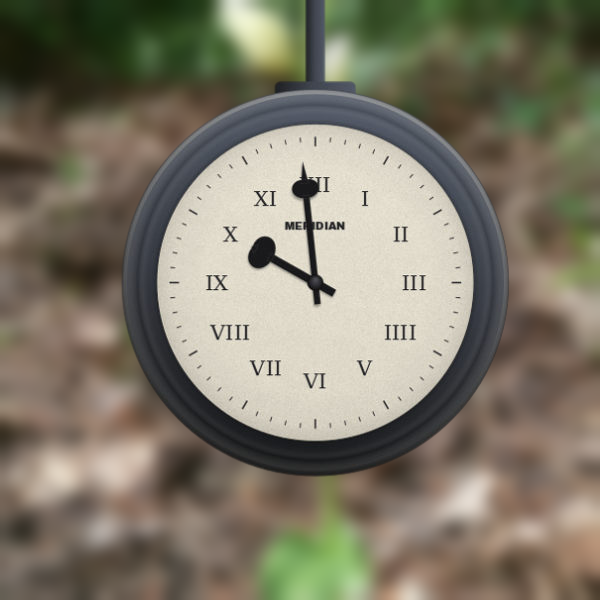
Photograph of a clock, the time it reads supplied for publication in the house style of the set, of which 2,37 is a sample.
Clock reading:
9,59
